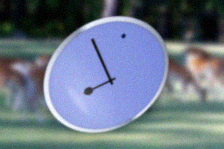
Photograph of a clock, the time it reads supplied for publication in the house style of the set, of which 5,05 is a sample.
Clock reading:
7,54
